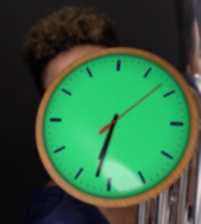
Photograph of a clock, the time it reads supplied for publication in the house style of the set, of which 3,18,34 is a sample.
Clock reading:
6,32,08
